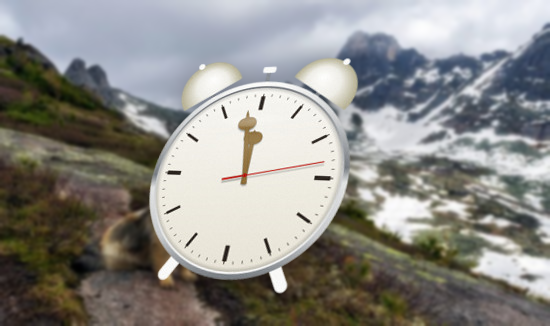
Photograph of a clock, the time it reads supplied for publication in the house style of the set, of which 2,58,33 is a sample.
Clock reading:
11,58,13
